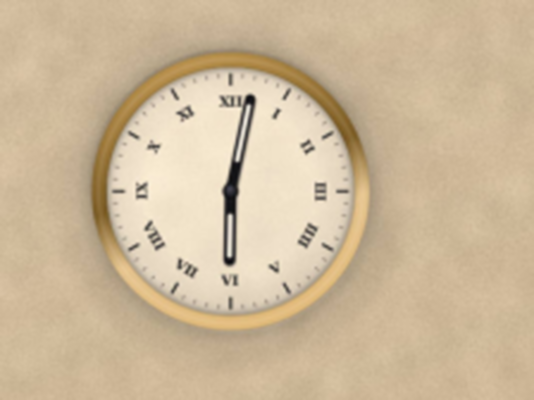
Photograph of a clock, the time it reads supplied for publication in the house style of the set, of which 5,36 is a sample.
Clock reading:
6,02
